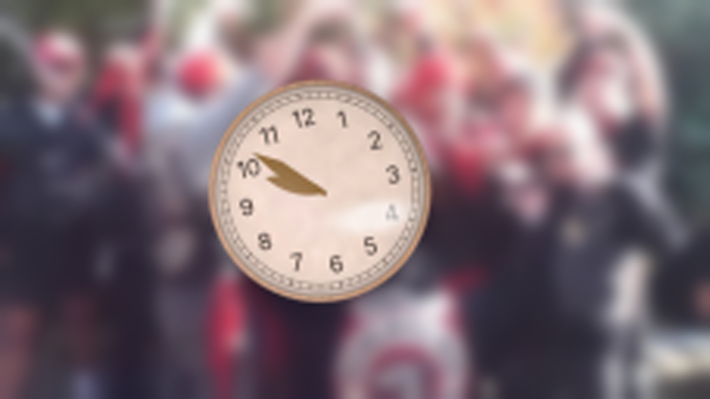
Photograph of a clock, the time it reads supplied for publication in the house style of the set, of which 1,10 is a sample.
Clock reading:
9,52
